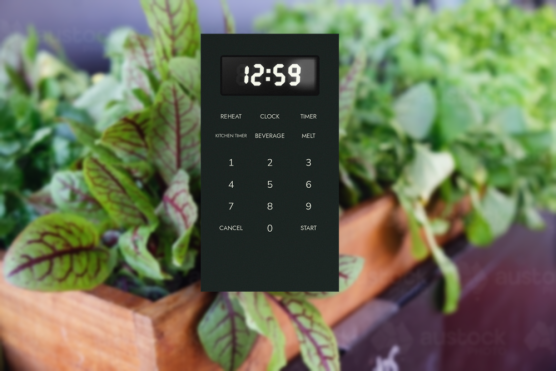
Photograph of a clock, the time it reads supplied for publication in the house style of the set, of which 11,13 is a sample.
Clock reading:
12,59
